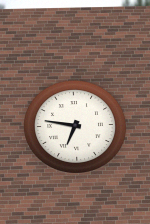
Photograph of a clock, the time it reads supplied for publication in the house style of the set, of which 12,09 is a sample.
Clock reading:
6,47
